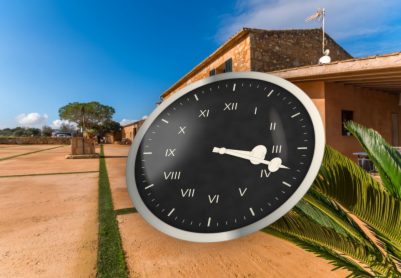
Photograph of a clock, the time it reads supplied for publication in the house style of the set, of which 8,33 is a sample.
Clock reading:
3,18
